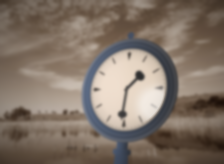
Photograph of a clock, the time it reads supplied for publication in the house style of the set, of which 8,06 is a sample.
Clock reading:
1,31
